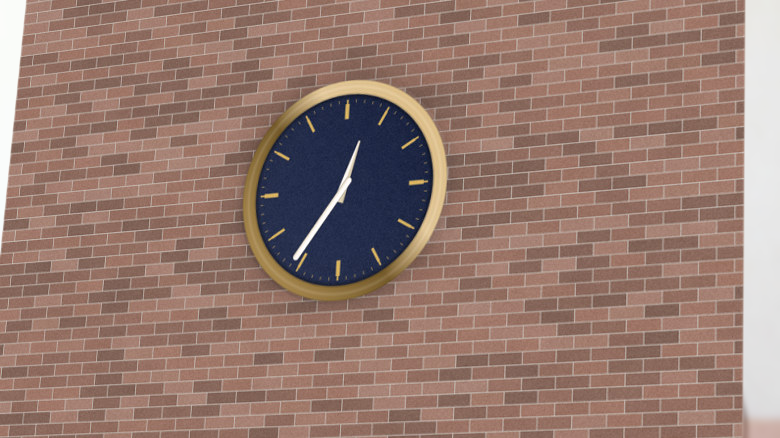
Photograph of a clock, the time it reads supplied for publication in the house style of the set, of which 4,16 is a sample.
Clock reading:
12,36
